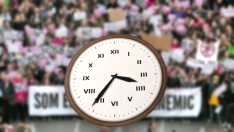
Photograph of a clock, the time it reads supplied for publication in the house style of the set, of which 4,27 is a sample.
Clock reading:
3,36
